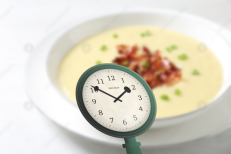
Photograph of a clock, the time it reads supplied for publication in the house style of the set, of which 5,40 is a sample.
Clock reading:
1,51
